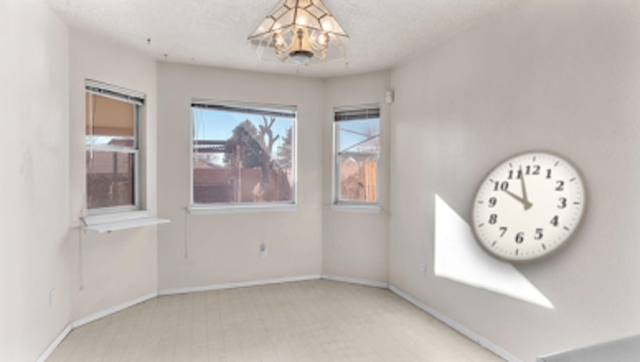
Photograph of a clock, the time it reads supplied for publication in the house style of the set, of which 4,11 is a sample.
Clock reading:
9,57
